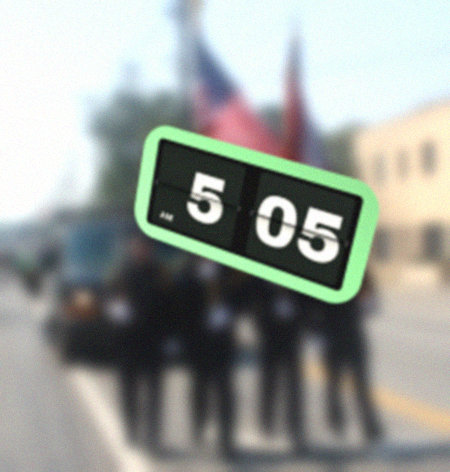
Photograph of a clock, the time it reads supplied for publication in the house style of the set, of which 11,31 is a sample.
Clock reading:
5,05
